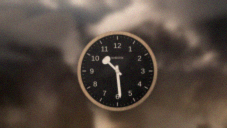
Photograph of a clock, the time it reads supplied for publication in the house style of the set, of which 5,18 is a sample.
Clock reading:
10,29
